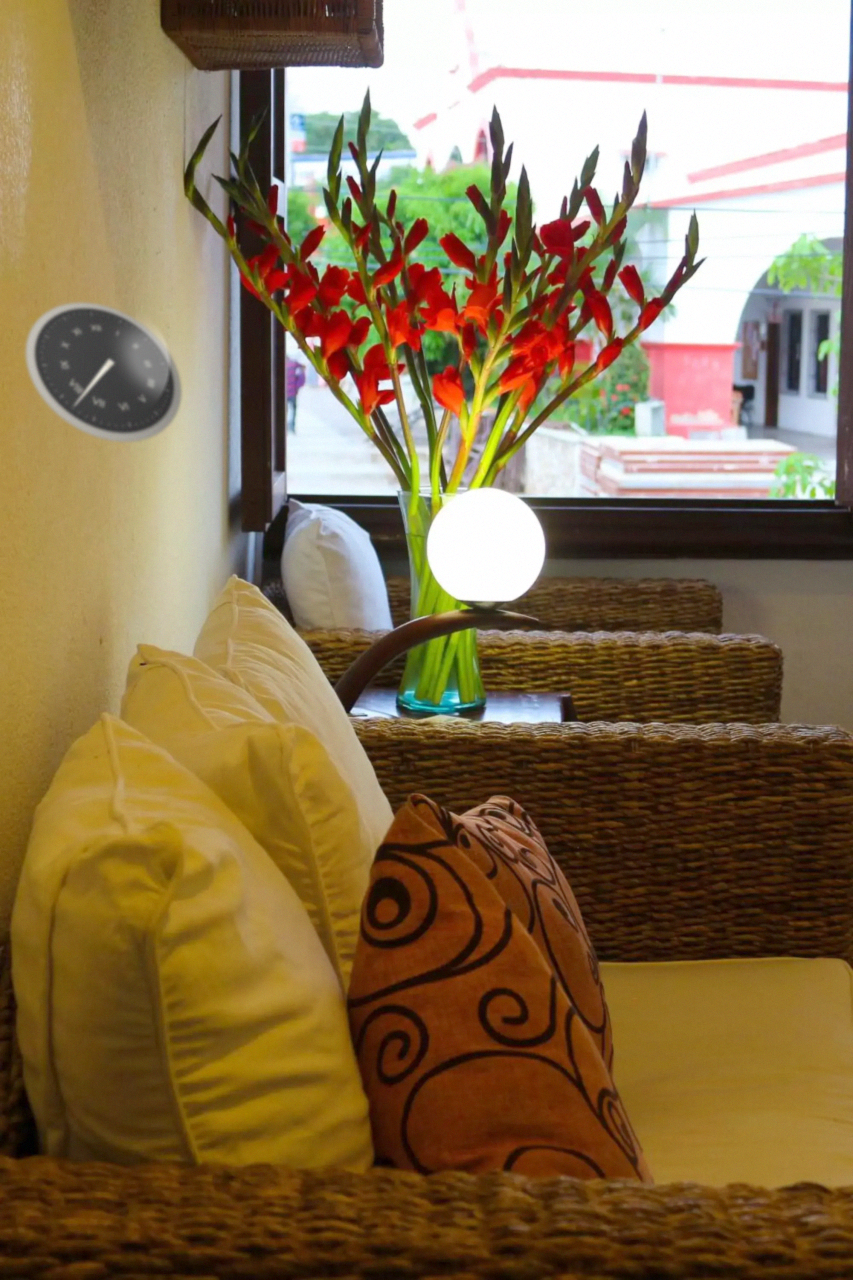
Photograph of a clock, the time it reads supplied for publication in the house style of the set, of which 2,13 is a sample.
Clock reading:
7,38
